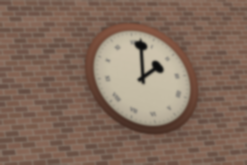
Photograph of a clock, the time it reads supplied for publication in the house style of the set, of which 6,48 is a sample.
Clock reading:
2,02
